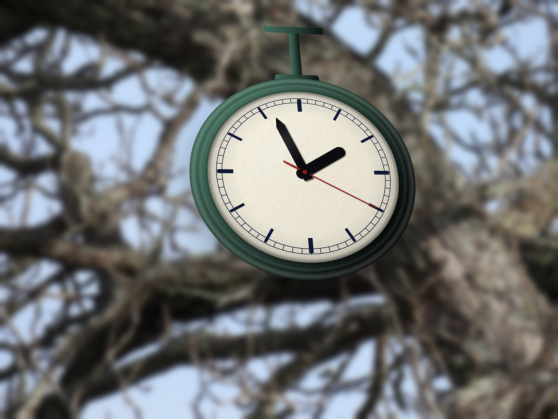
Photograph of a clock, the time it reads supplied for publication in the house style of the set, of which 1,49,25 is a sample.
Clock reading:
1,56,20
